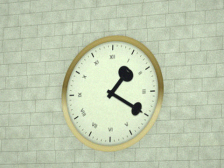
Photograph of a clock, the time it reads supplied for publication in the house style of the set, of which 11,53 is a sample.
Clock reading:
1,20
